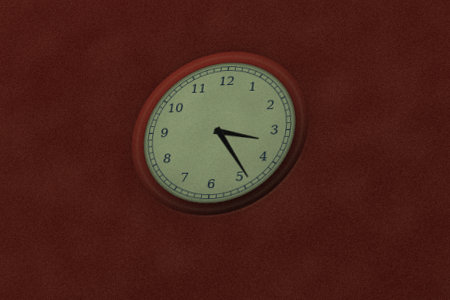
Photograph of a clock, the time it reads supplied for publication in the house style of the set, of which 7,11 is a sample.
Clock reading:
3,24
